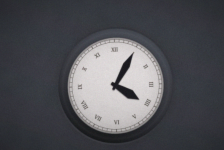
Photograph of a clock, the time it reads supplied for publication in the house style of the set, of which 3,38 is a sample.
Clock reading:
4,05
